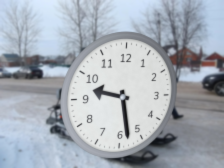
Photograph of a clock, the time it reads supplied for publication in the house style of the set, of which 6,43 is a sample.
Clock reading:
9,28
